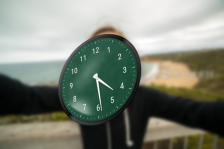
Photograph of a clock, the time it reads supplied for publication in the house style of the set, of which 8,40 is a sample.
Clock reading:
4,29
